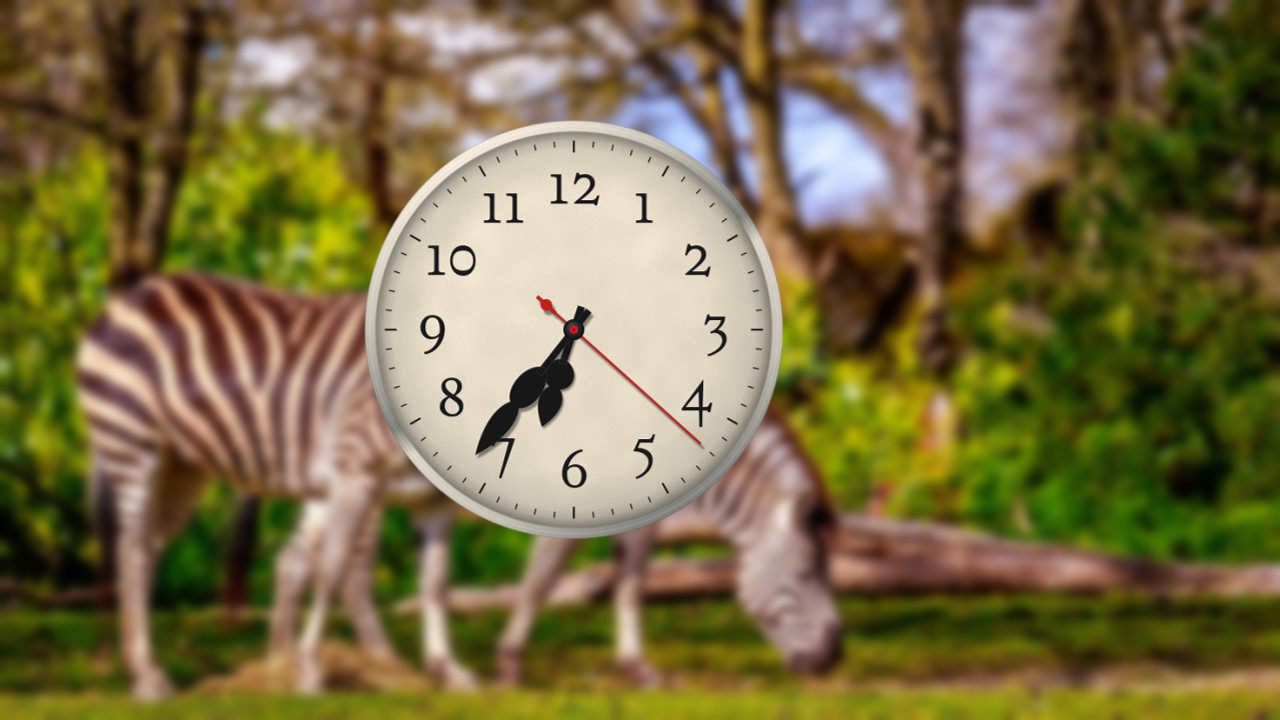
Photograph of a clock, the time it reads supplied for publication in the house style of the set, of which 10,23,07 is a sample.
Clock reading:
6,36,22
